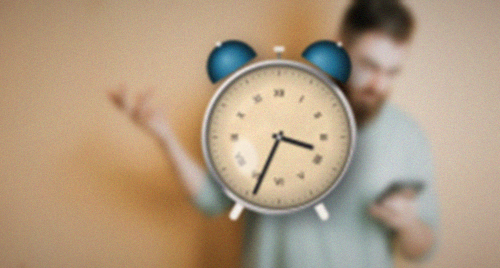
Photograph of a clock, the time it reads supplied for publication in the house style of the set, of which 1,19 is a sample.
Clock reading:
3,34
